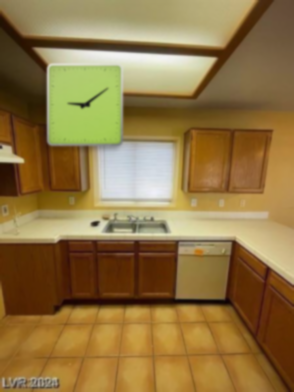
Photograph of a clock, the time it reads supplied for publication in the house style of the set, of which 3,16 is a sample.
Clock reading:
9,09
